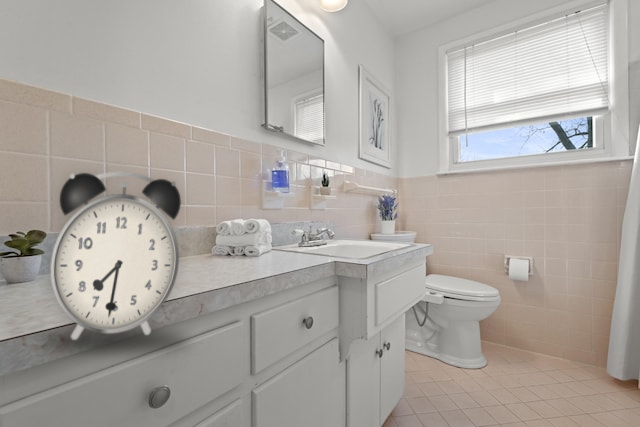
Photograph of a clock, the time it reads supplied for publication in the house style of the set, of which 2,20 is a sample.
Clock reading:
7,31
